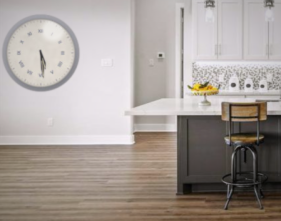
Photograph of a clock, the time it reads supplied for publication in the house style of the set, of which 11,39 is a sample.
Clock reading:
5,29
